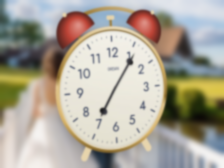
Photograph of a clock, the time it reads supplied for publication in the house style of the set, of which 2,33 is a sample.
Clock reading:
7,06
